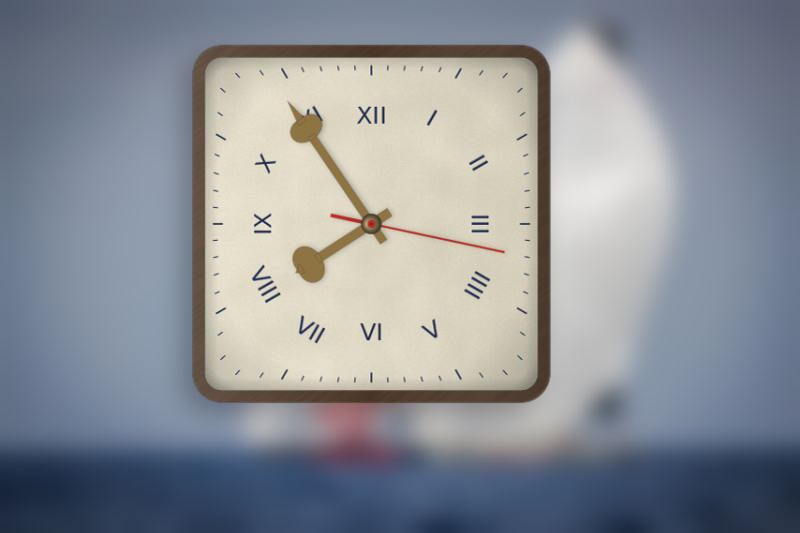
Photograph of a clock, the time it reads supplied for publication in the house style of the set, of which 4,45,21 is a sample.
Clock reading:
7,54,17
